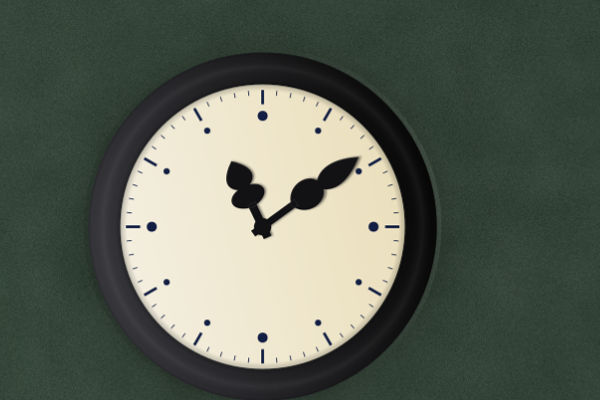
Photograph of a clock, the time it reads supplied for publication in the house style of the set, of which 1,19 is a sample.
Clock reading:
11,09
